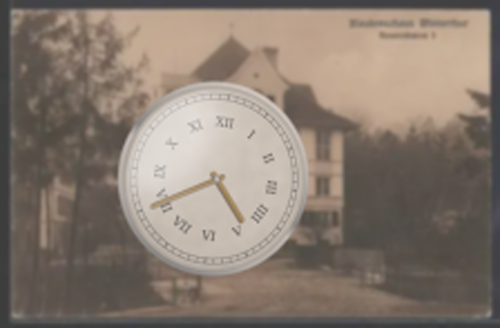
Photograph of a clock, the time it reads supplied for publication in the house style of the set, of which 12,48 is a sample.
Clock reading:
4,40
